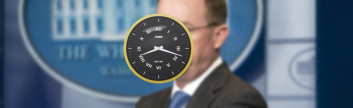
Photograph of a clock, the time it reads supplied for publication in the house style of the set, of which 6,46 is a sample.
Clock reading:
8,18
